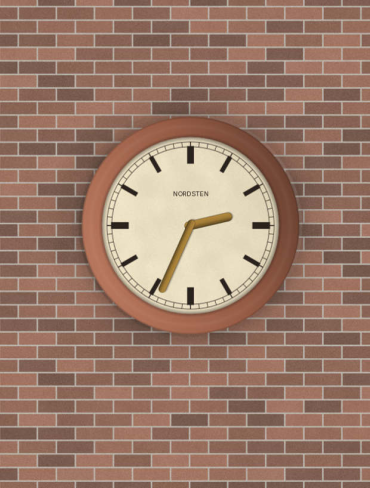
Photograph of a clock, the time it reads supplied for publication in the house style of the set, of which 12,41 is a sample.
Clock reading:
2,34
